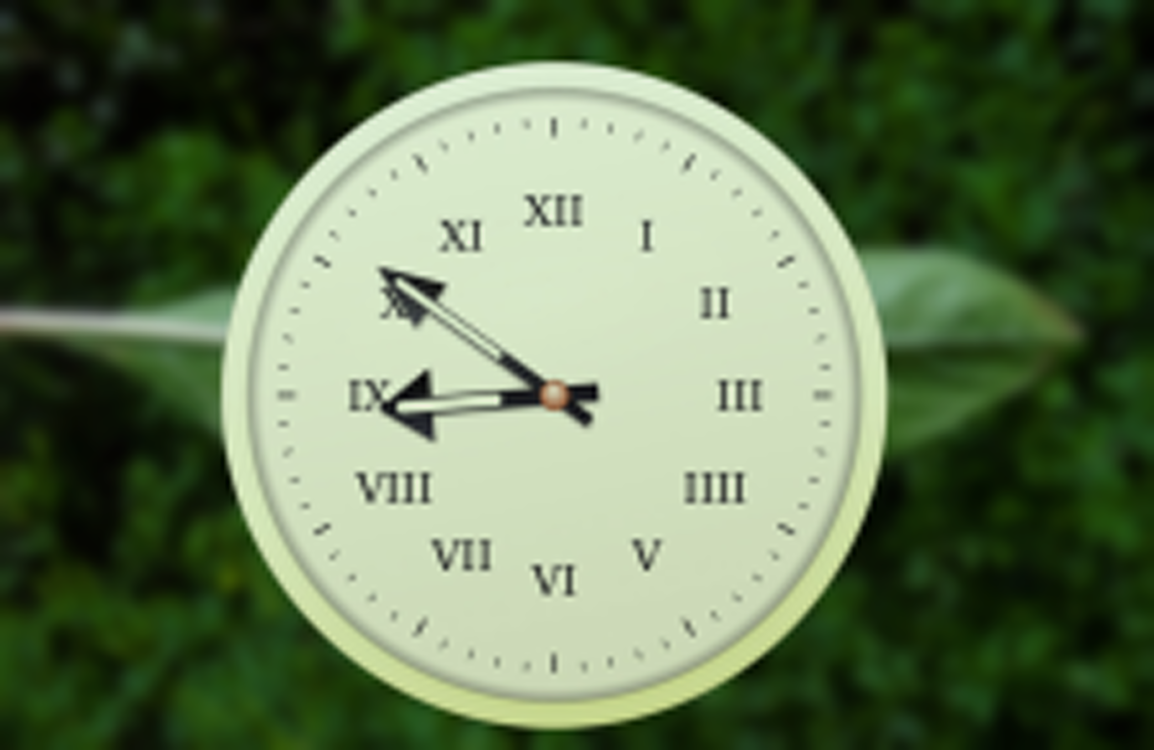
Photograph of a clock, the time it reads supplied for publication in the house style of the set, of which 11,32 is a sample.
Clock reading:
8,51
